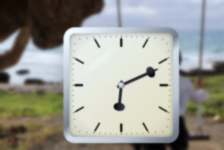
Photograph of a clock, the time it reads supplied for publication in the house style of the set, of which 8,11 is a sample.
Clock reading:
6,11
